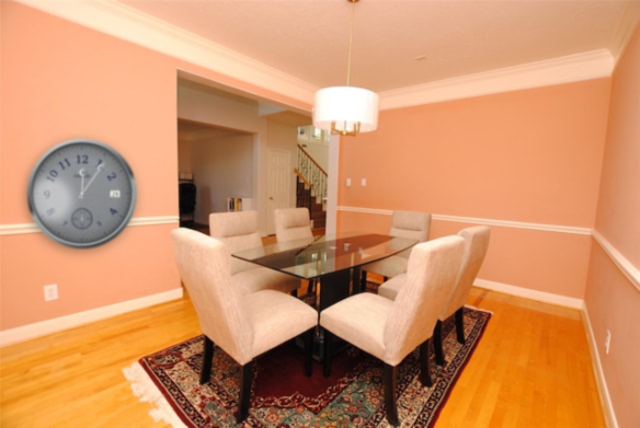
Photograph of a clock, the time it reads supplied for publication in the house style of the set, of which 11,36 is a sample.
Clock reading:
12,06
